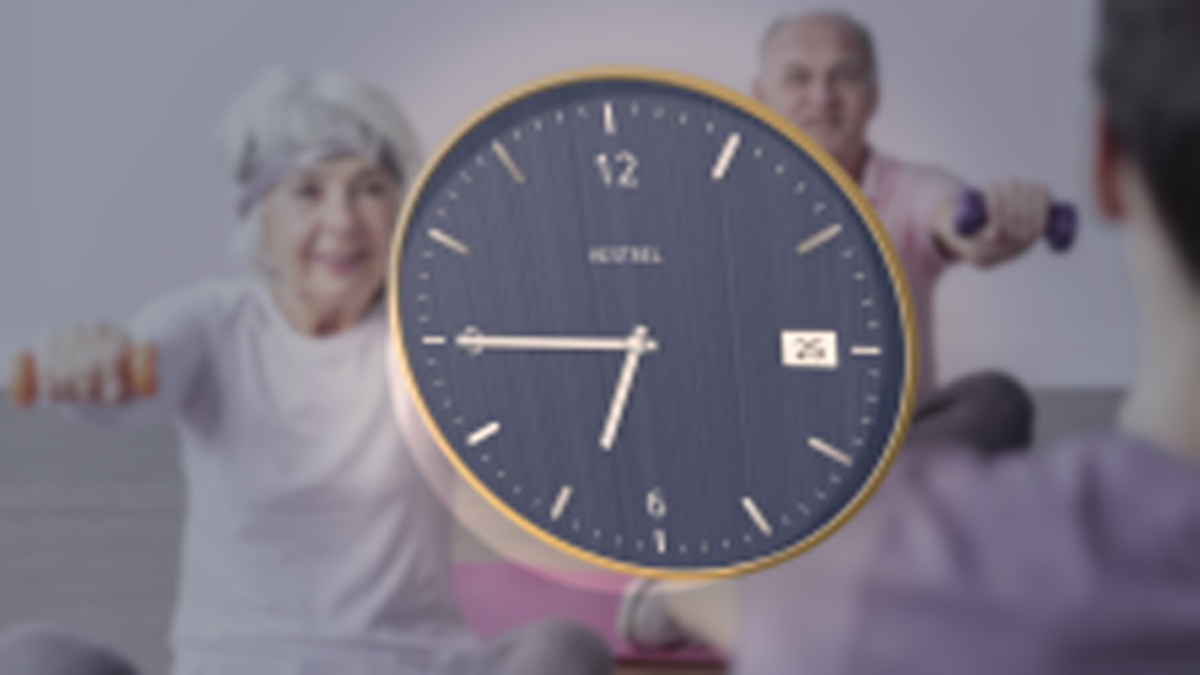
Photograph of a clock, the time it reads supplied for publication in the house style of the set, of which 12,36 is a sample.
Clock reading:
6,45
